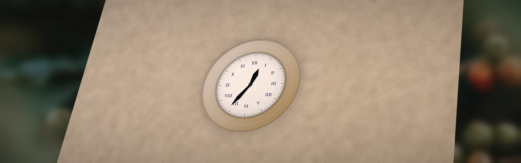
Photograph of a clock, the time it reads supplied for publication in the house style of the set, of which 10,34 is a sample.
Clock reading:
12,36
